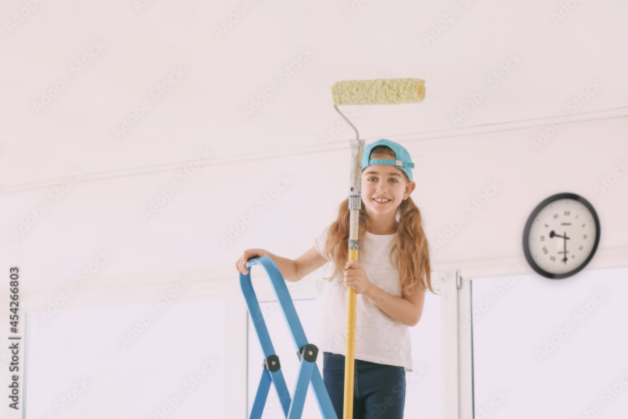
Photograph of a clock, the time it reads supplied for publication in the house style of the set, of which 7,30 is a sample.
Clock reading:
9,29
